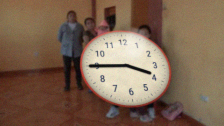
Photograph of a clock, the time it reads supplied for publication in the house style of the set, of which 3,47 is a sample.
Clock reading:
3,45
